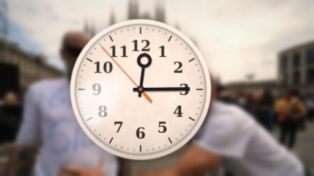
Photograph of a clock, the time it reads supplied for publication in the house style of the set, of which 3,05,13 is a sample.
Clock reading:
12,14,53
